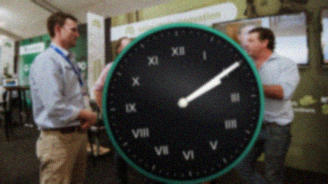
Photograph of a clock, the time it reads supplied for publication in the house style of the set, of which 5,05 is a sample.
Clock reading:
2,10
